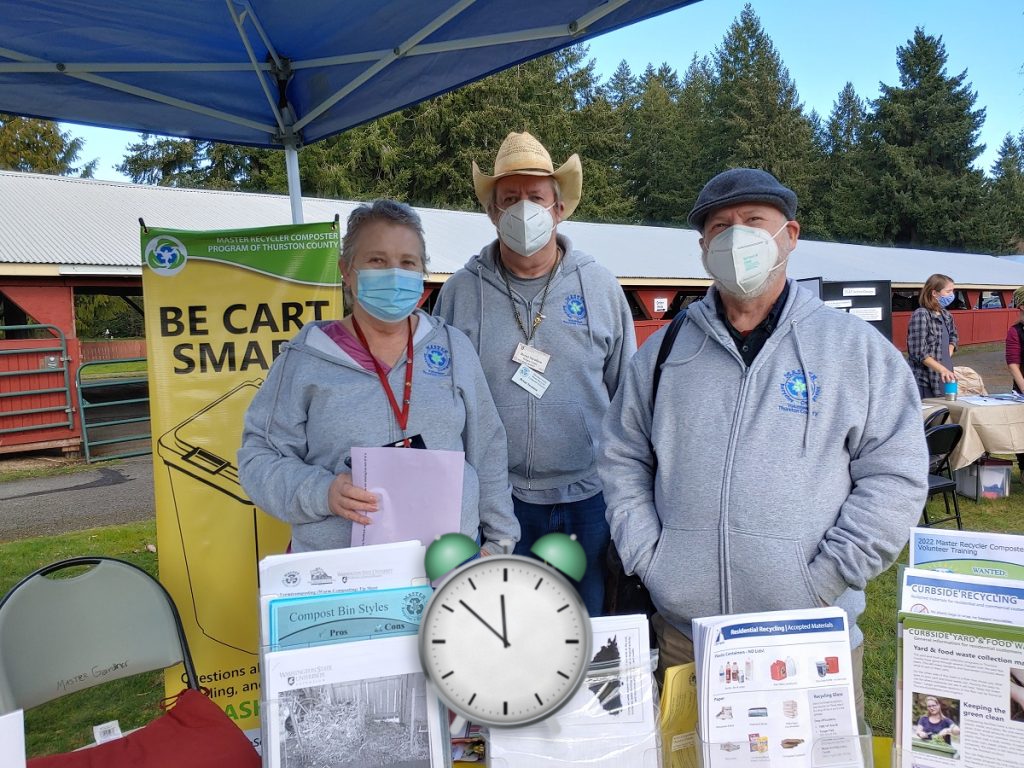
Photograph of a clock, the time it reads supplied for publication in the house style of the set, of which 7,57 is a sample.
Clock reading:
11,52
